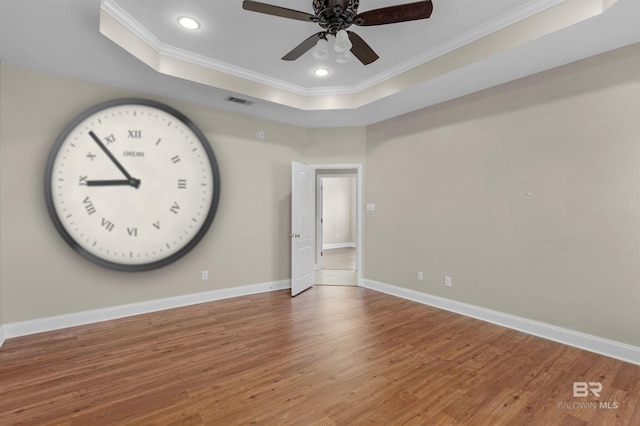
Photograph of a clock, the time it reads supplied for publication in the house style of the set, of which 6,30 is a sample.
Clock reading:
8,53
